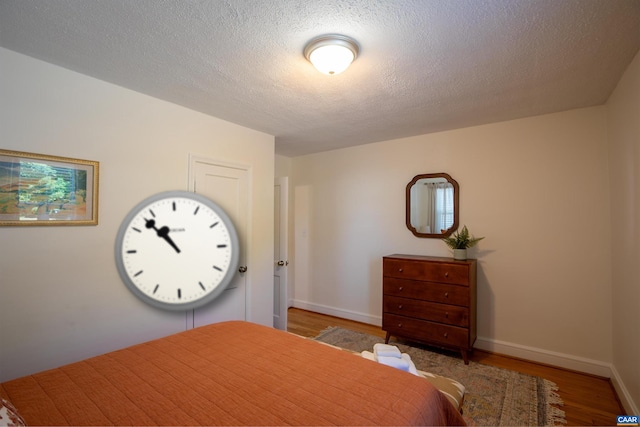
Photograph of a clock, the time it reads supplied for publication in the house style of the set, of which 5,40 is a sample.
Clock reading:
10,53
